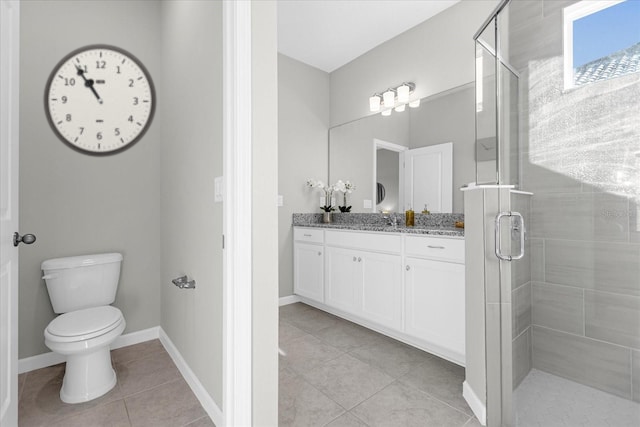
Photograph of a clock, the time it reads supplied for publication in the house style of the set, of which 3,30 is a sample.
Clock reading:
10,54
